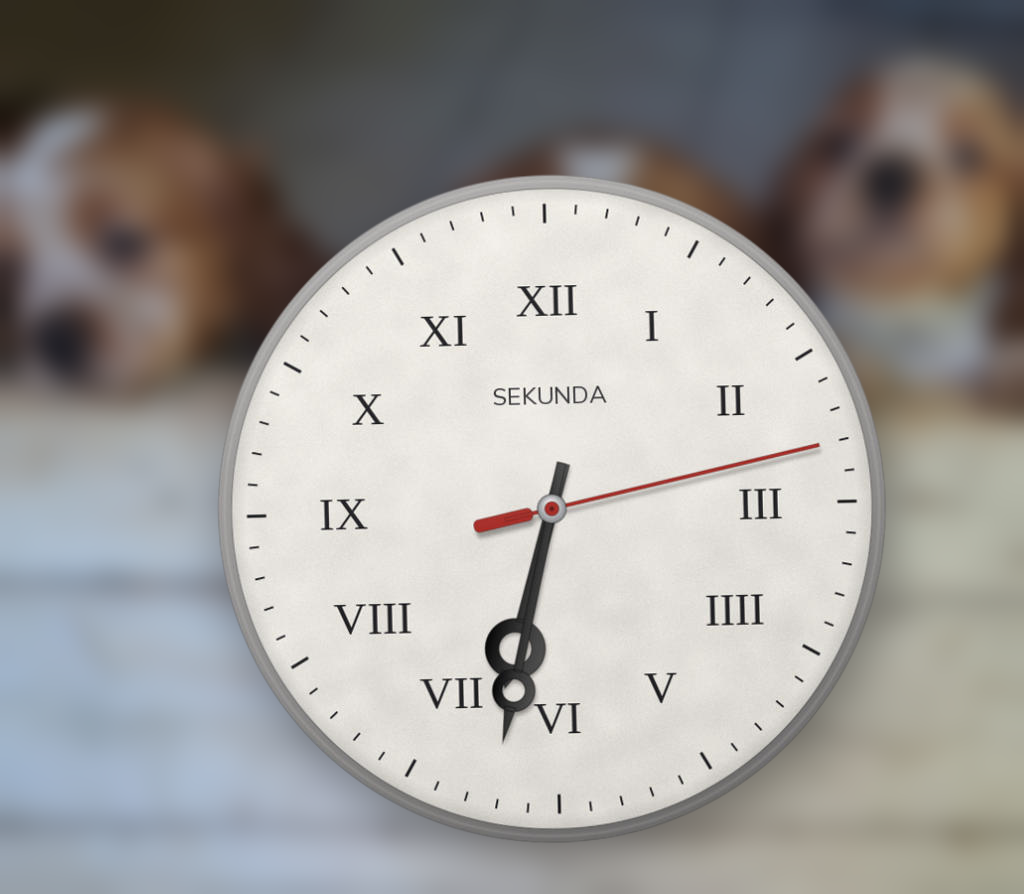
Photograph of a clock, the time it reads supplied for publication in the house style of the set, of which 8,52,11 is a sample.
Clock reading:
6,32,13
